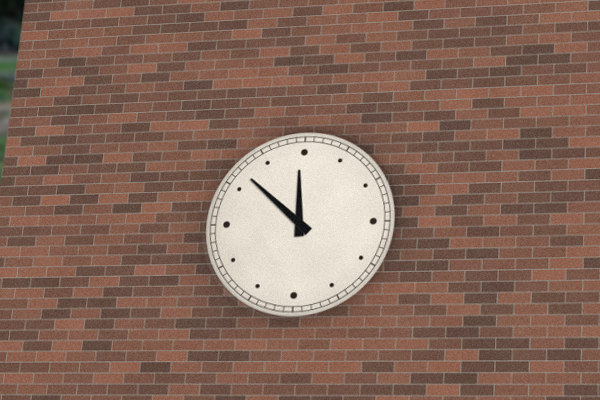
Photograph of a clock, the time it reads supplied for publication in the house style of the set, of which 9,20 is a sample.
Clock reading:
11,52
